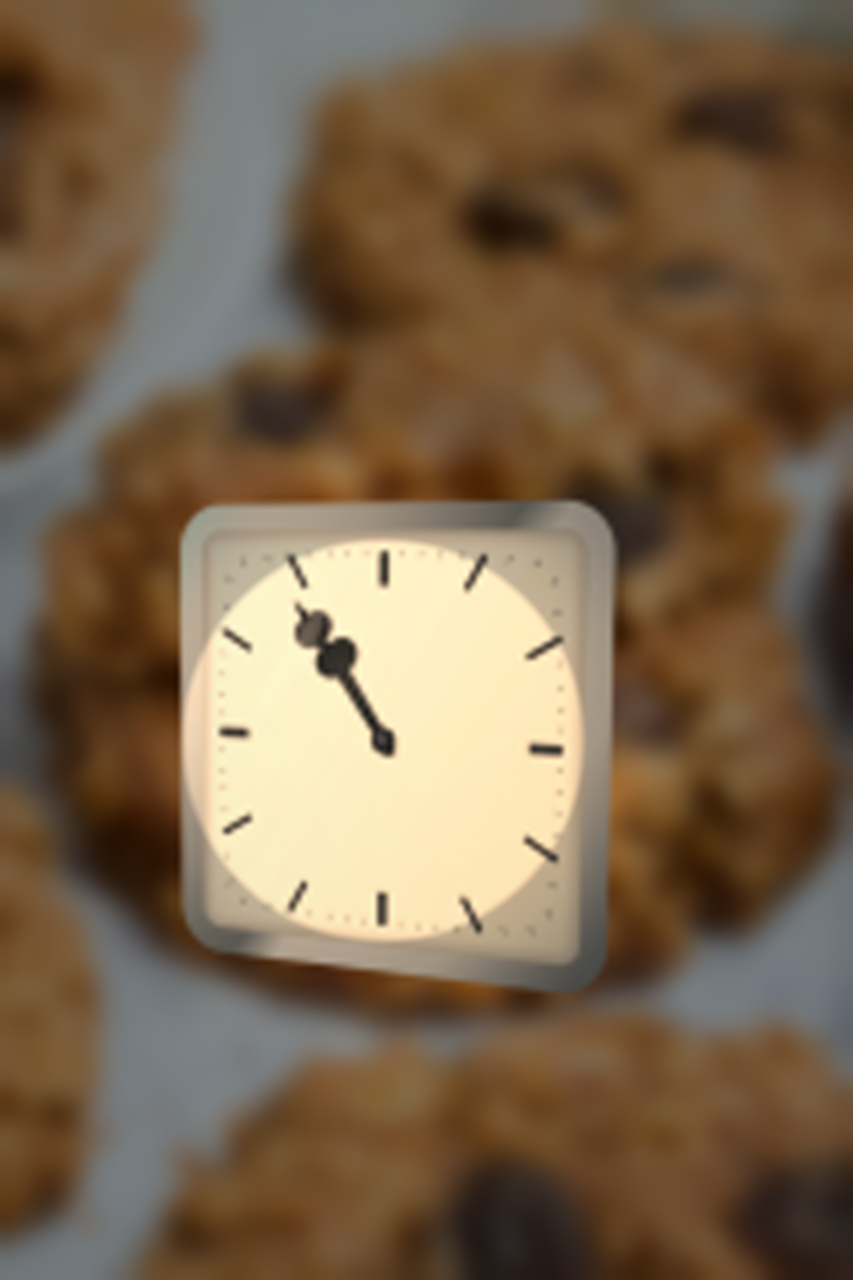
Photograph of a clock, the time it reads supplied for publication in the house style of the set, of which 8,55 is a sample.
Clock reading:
10,54
